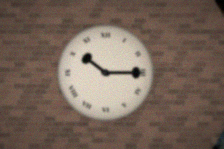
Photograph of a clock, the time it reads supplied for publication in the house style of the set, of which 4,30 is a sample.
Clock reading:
10,15
